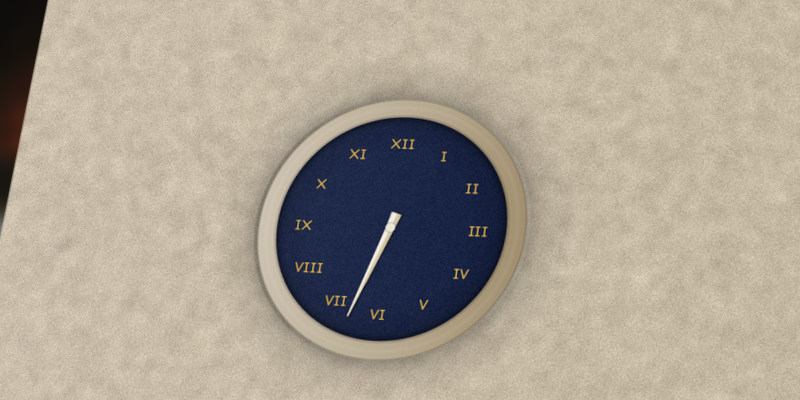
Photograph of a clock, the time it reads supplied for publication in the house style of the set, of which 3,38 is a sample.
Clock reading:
6,33
